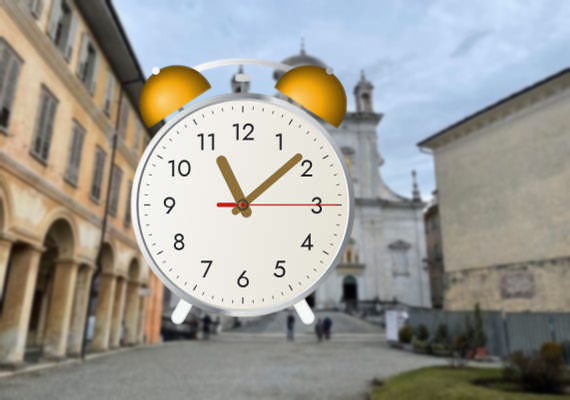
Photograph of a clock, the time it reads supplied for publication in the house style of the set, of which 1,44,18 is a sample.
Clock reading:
11,08,15
